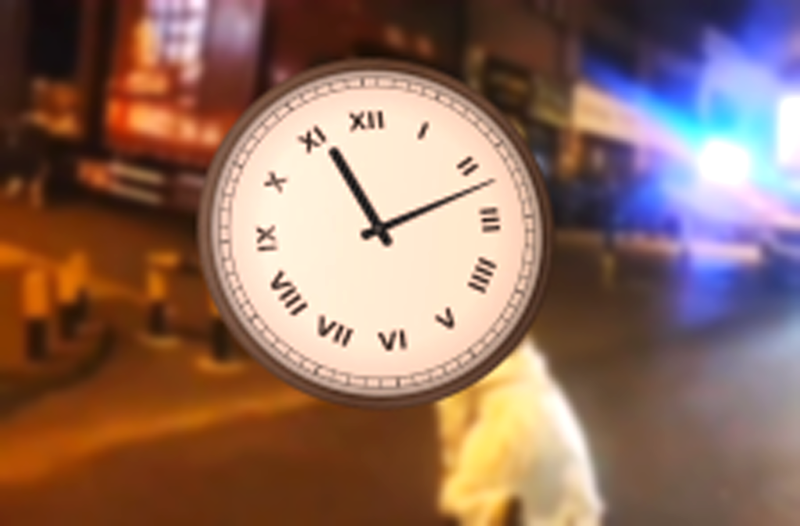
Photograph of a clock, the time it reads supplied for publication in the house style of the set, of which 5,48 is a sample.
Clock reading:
11,12
